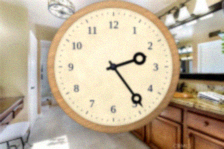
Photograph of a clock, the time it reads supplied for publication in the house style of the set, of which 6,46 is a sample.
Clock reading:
2,24
